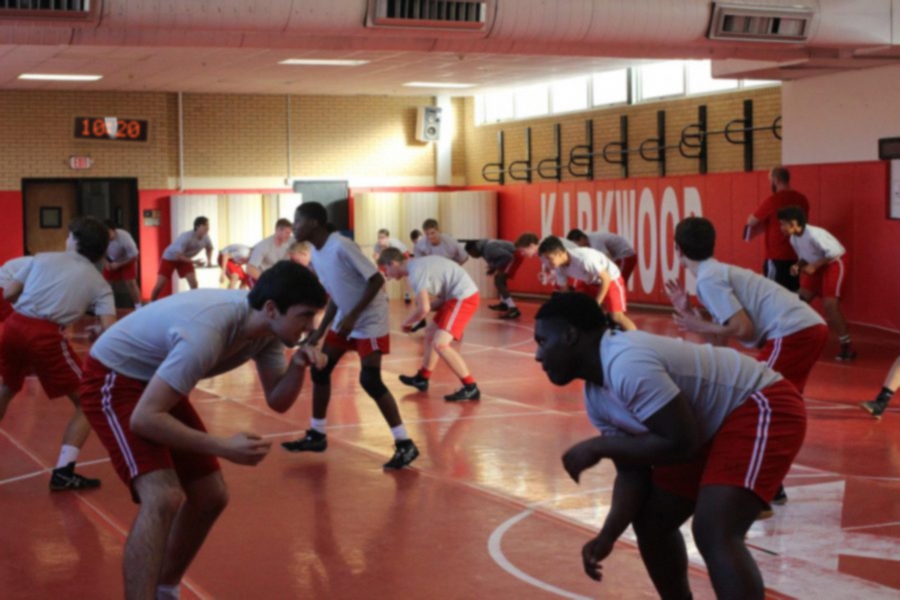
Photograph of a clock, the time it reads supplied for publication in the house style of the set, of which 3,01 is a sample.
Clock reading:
10,20
